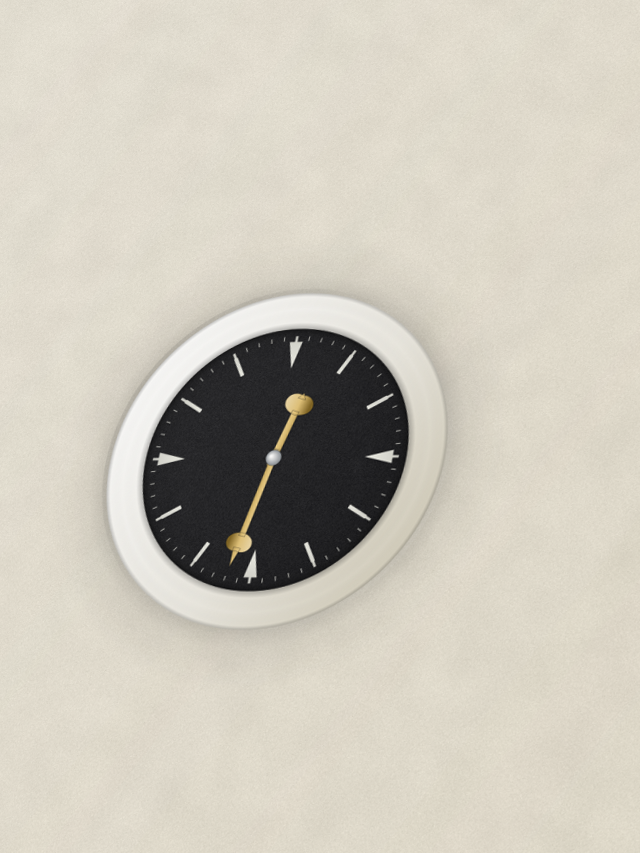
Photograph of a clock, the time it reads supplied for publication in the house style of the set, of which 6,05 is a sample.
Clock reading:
12,32
